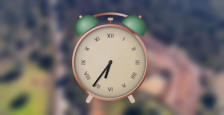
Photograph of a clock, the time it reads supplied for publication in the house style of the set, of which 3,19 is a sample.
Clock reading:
6,36
